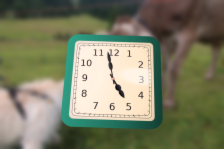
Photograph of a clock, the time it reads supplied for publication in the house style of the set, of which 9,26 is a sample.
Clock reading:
4,58
